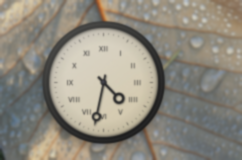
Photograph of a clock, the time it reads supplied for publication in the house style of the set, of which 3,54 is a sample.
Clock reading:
4,32
